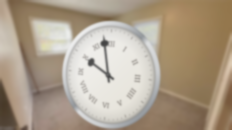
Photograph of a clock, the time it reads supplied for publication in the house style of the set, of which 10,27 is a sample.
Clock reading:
9,58
